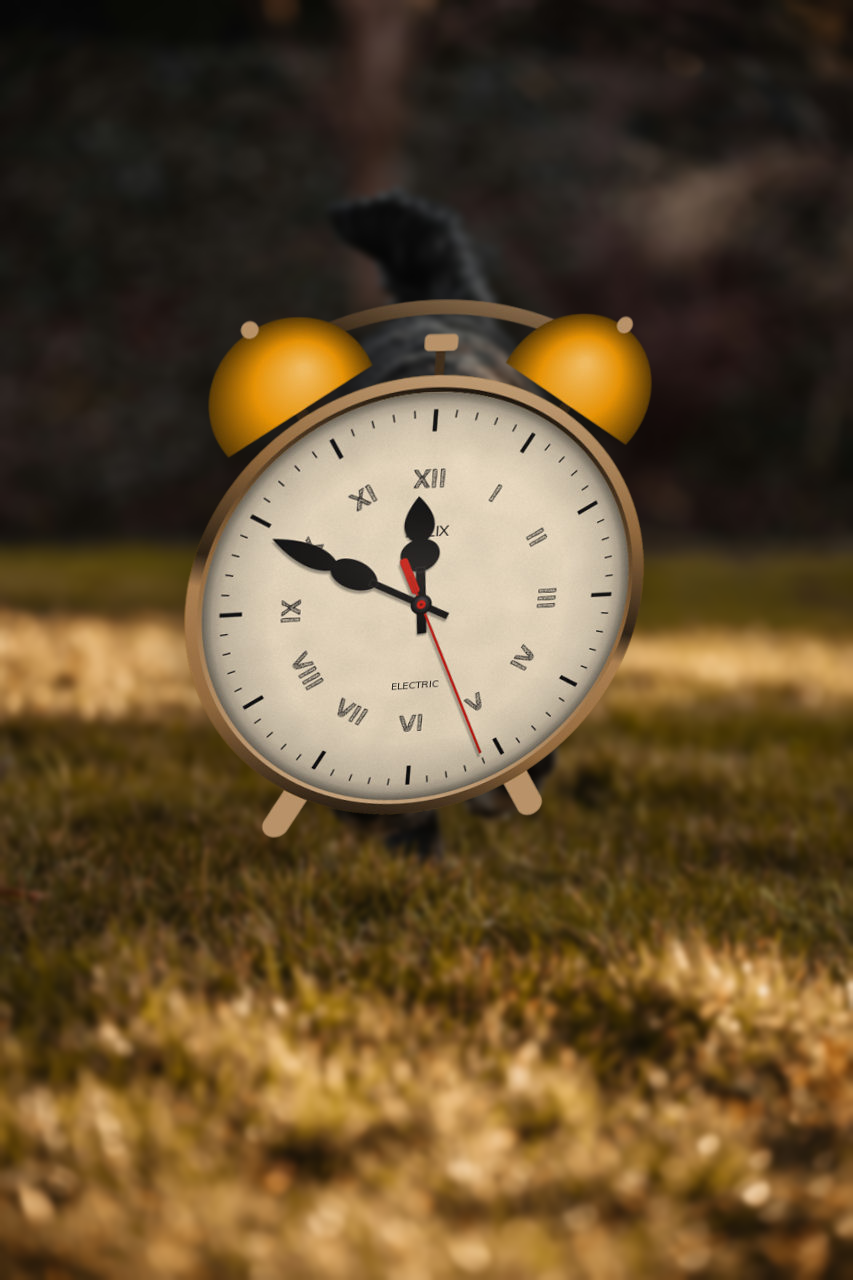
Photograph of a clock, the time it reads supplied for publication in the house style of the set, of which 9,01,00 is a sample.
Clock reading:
11,49,26
